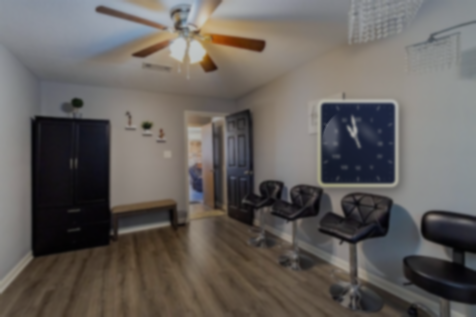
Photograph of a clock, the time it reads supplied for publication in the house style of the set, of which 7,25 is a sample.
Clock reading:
10,58
